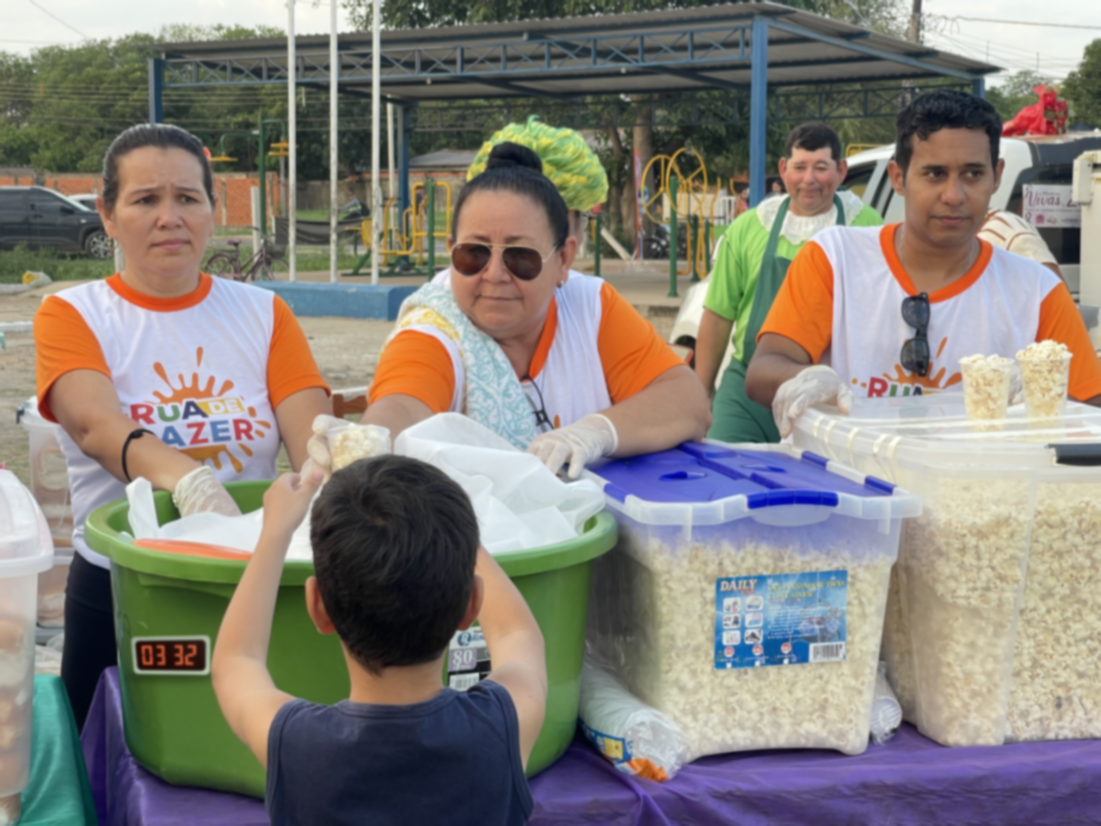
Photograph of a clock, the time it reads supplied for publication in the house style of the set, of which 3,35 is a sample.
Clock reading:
3,32
